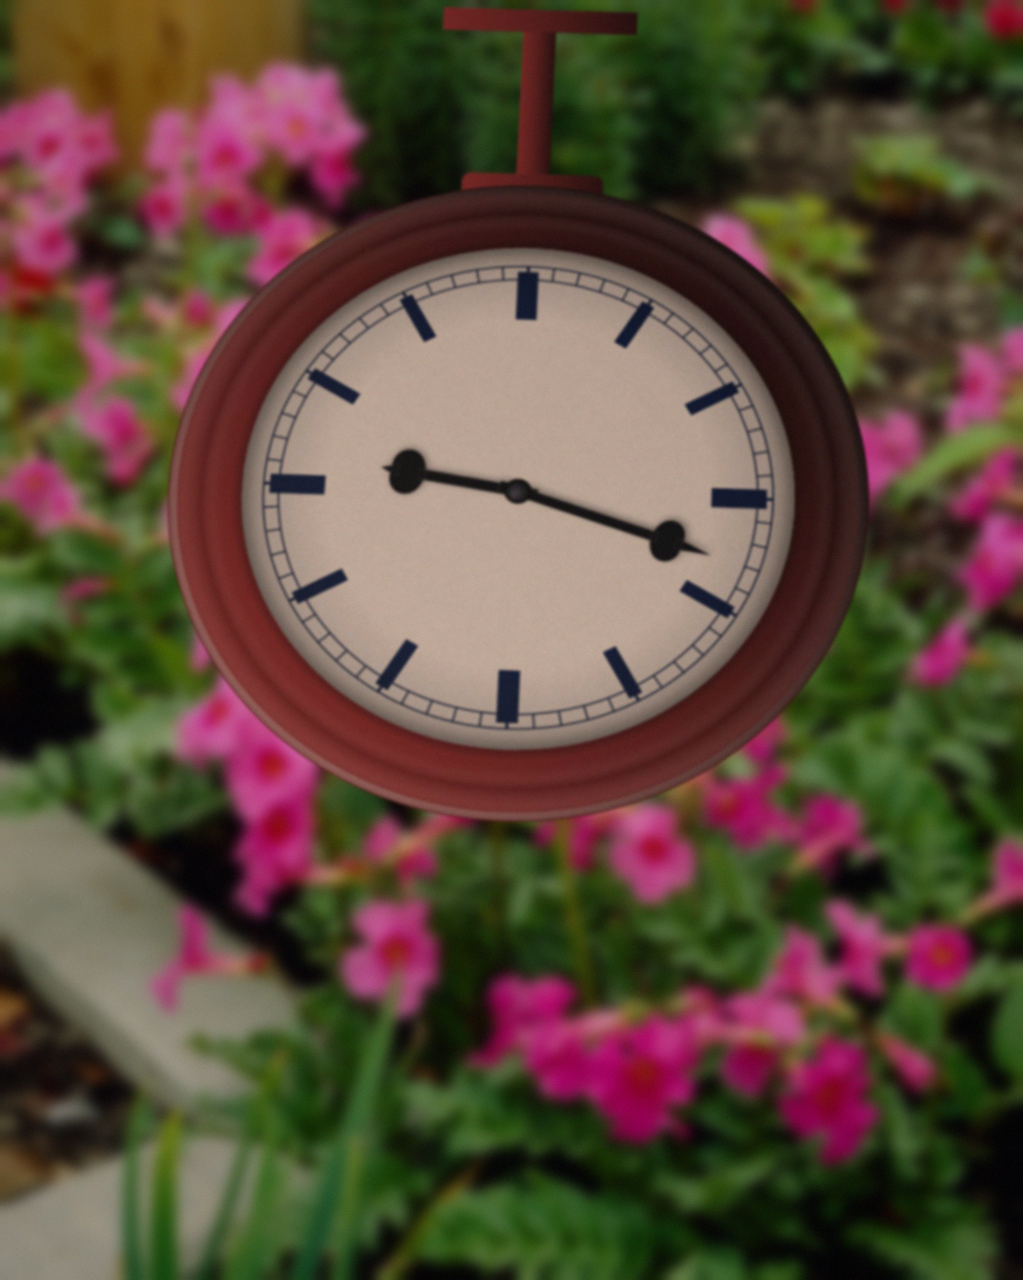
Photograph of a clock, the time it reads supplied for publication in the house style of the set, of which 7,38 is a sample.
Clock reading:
9,18
